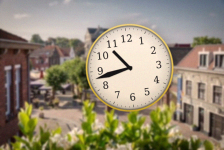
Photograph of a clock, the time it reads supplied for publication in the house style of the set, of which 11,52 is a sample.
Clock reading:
10,43
